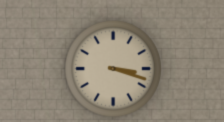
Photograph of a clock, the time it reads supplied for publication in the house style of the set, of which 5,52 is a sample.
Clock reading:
3,18
